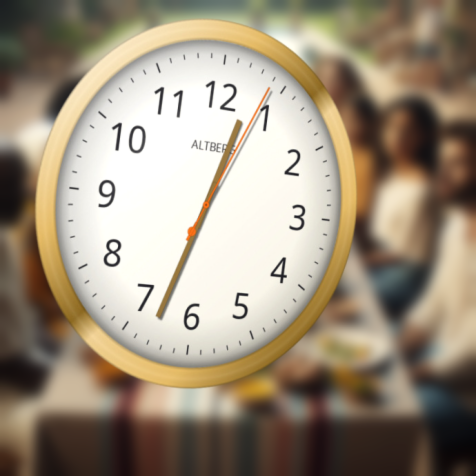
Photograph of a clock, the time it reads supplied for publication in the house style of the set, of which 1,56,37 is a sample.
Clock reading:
12,33,04
